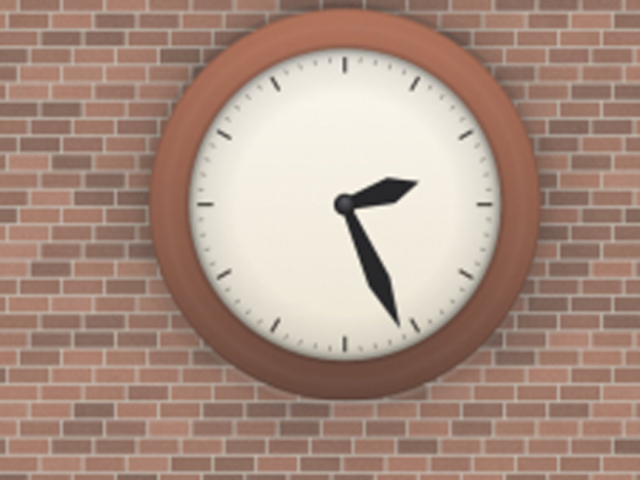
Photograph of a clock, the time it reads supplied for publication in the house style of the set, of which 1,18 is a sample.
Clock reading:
2,26
